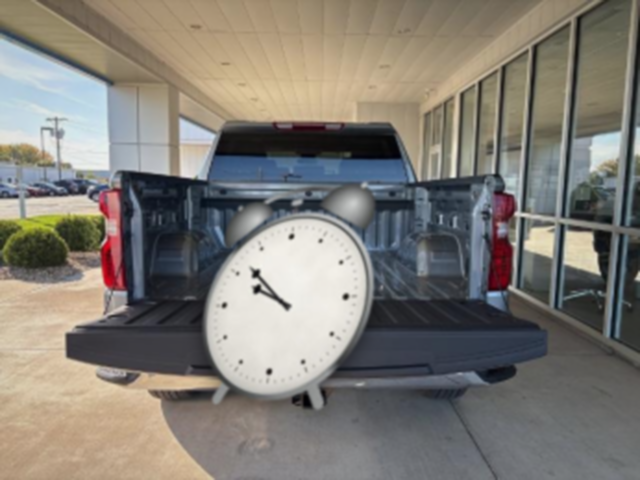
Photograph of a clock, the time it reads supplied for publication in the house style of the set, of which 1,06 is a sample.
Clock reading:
9,52
